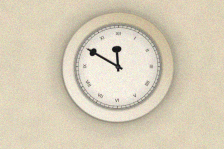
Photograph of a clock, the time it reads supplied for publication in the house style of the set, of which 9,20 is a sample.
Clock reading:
11,50
